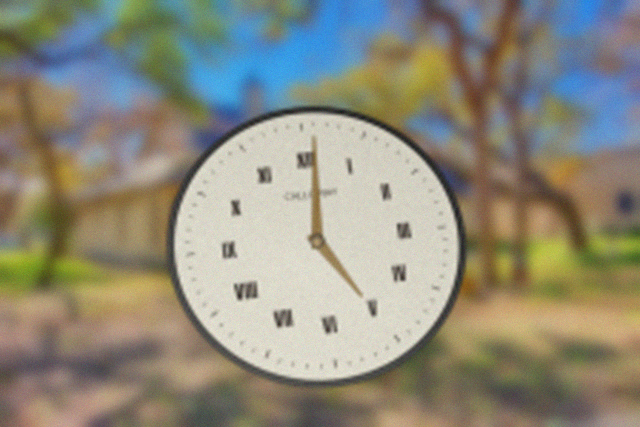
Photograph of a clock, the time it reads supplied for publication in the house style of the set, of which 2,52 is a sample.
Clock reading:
5,01
